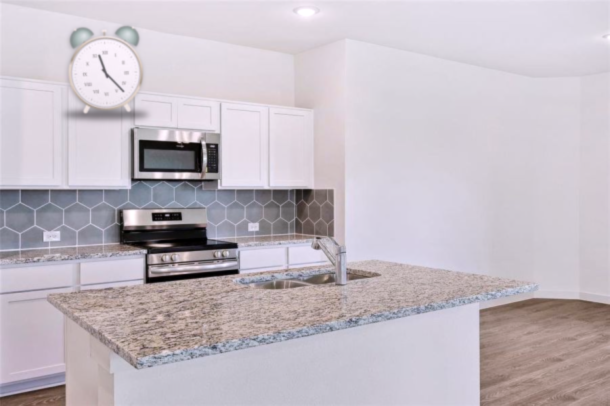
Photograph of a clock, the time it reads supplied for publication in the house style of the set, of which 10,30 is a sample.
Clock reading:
11,23
